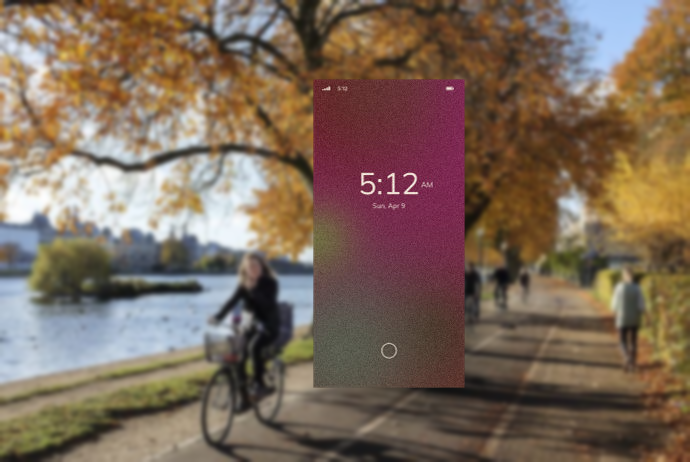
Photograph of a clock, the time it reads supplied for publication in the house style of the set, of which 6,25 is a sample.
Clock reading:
5,12
